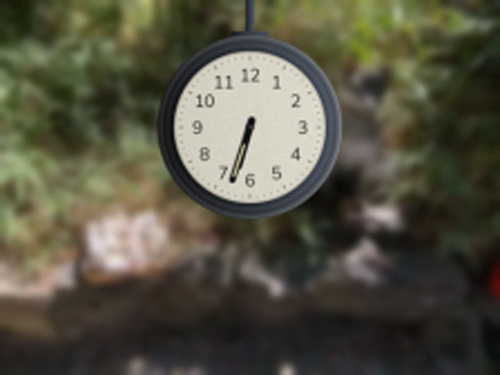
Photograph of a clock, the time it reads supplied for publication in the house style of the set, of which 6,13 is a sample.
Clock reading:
6,33
